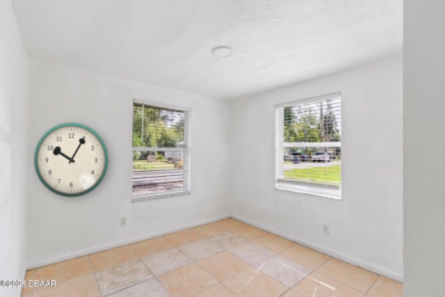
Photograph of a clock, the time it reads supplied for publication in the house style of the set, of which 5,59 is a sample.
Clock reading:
10,05
